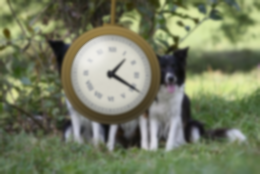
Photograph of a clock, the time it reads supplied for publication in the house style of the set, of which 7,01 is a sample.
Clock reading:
1,20
